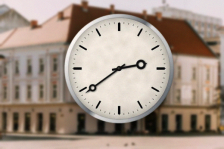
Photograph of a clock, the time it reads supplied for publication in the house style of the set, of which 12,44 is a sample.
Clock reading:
2,39
